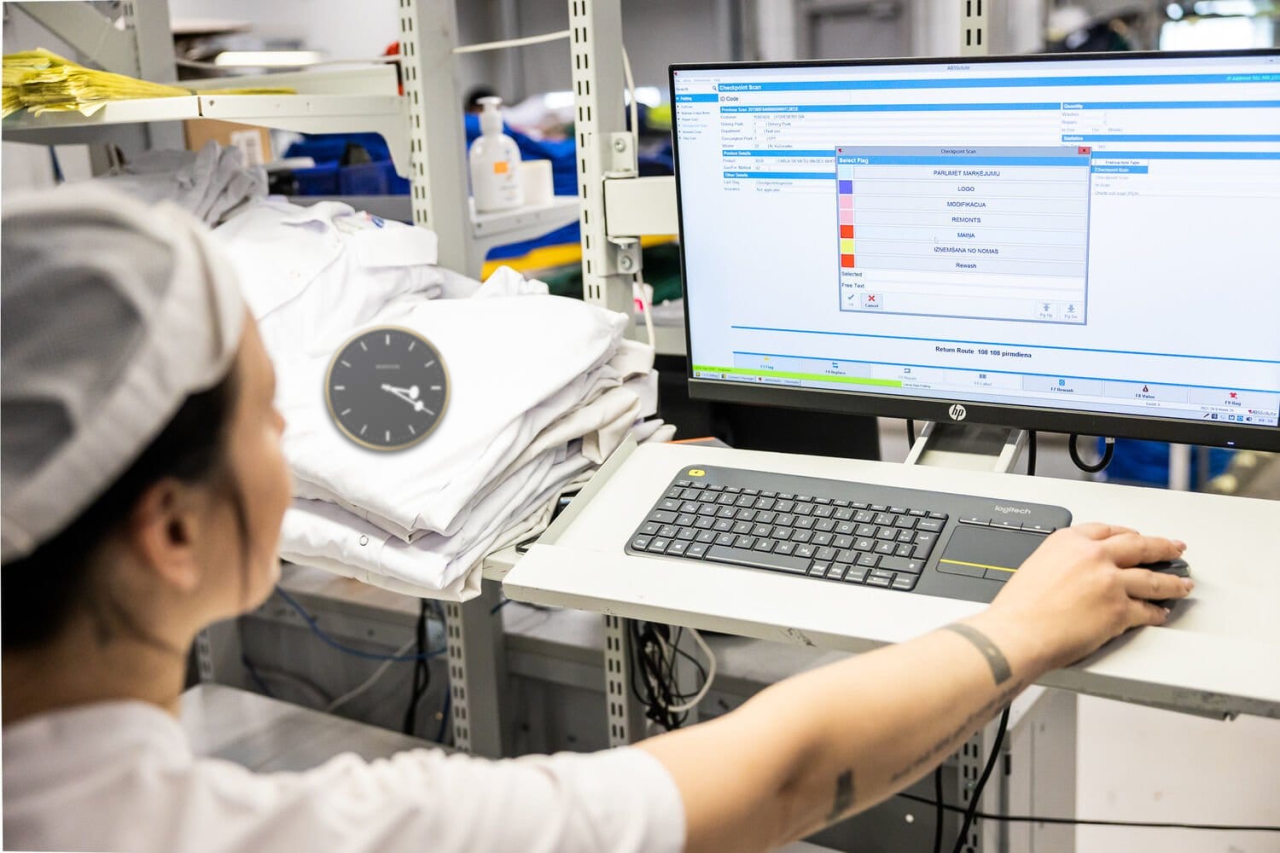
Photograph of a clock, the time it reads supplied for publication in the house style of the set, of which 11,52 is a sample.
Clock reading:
3,20
